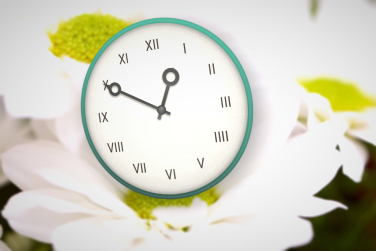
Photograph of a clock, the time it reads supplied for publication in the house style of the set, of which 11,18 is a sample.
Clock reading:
12,50
